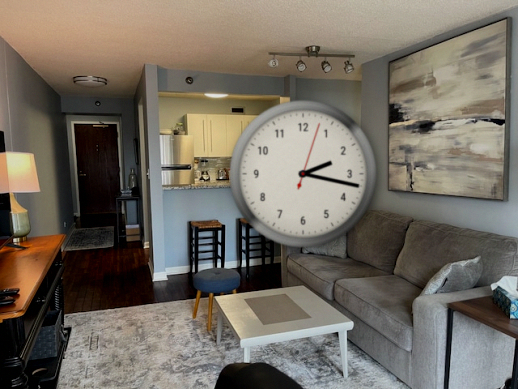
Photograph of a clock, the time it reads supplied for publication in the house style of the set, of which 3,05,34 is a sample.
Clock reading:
2,17,03
